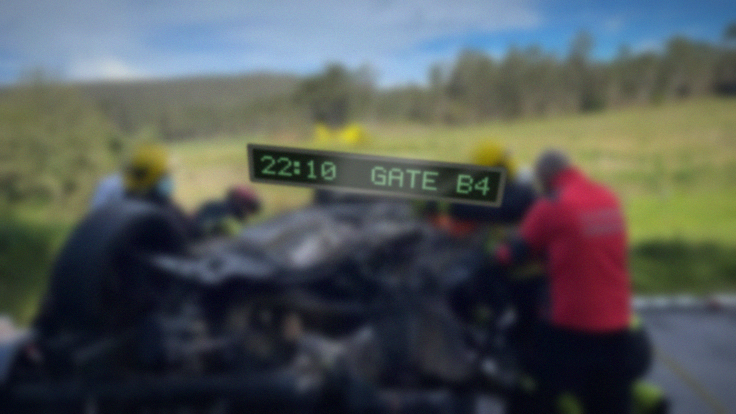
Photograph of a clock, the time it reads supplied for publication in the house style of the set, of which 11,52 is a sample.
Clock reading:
22,10
